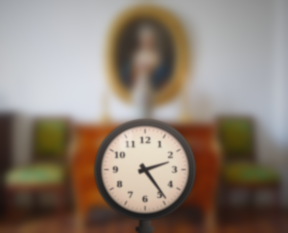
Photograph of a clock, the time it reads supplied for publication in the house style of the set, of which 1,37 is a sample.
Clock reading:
2,24
